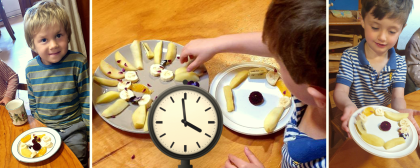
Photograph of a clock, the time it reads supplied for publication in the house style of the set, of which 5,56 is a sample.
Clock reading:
3,59
